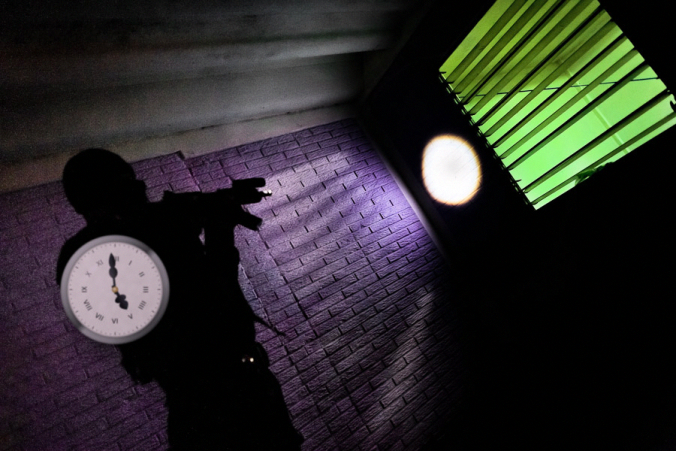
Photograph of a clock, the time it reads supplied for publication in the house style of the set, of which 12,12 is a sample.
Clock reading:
4,59
